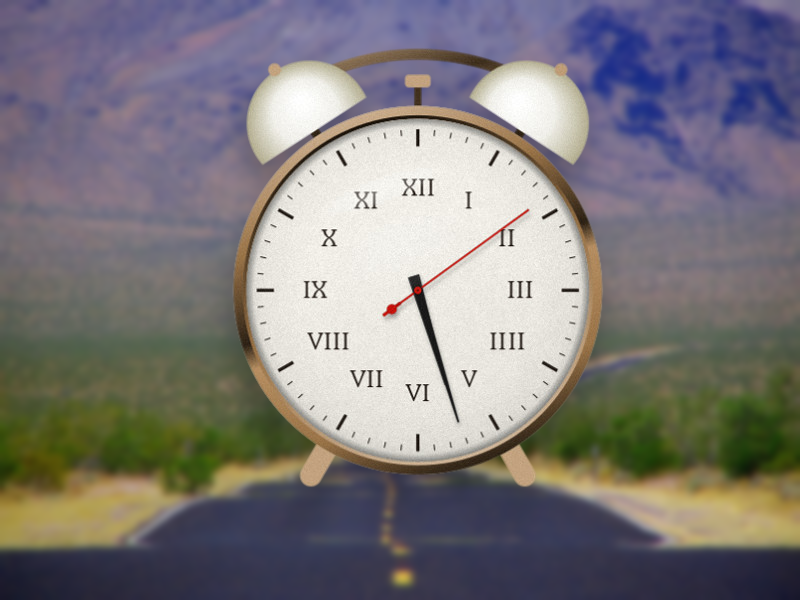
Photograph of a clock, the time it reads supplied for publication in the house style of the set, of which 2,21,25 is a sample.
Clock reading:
5,27,09
